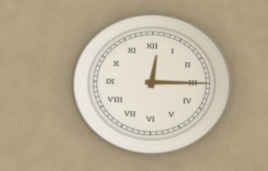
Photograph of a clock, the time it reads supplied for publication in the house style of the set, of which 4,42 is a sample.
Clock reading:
12,15
